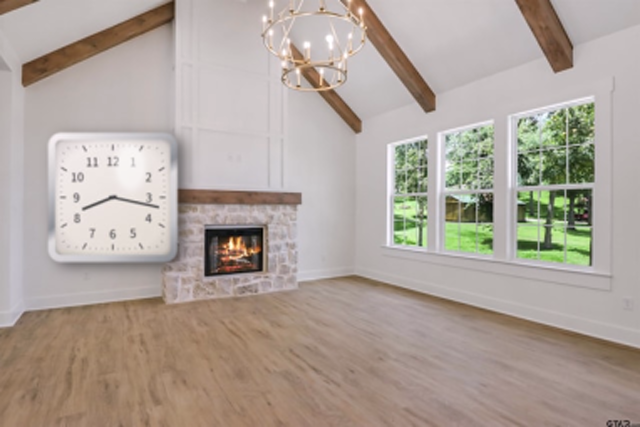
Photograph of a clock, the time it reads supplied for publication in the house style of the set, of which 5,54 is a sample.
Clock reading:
8,17
